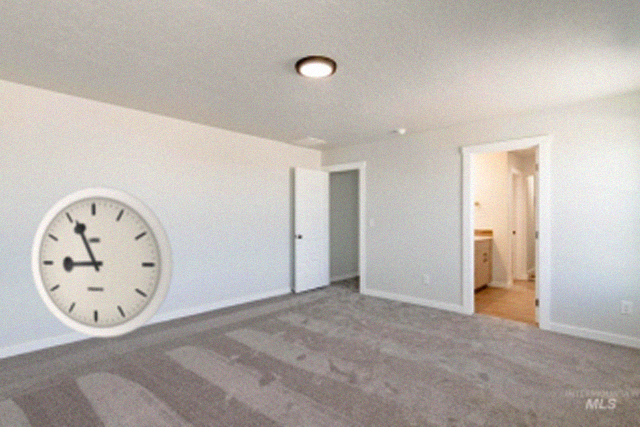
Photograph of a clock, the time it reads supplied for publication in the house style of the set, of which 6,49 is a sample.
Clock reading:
8,56
